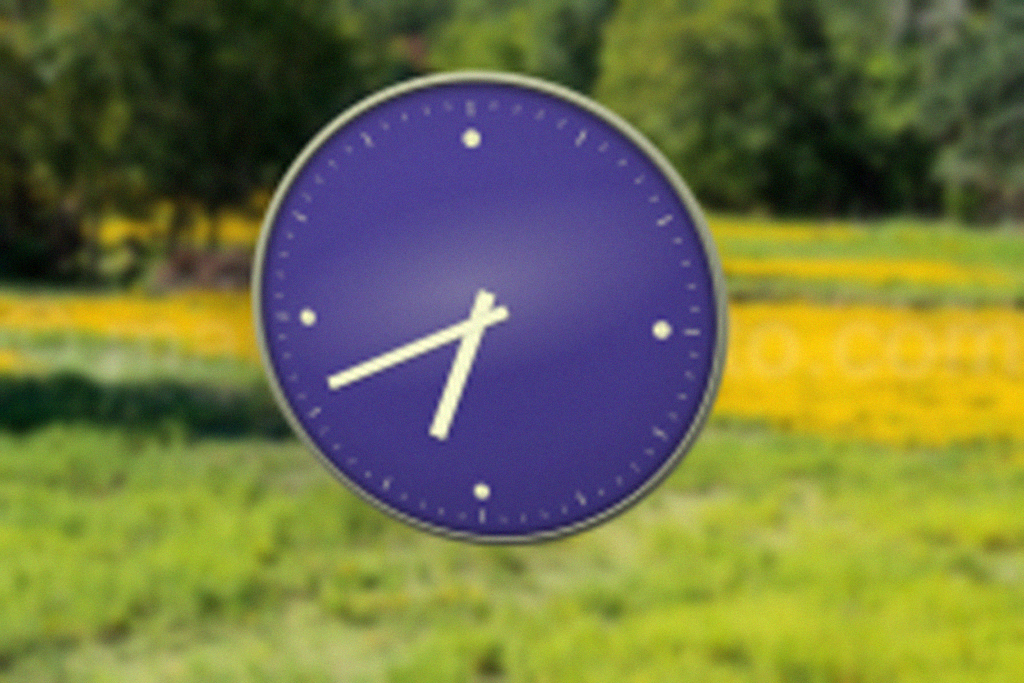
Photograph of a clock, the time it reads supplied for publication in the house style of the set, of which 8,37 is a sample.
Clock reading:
6,41
